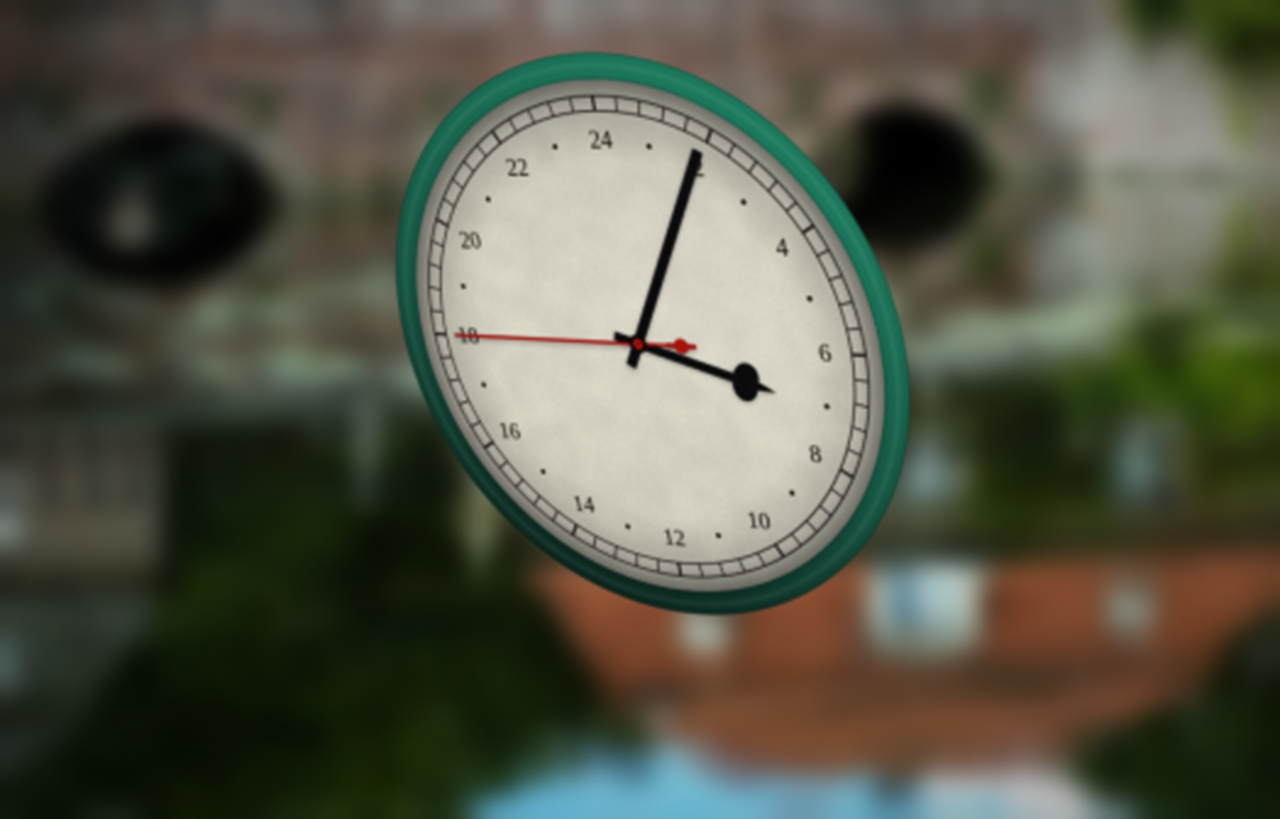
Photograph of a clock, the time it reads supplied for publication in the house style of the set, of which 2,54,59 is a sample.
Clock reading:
7,04,45
